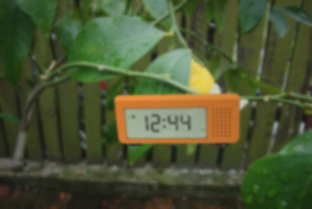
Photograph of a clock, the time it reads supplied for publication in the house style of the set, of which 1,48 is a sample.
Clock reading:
12,44
